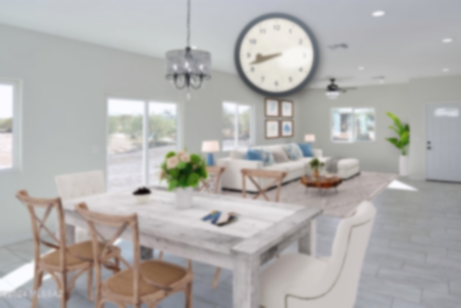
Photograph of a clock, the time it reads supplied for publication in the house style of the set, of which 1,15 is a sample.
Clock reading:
8,42
